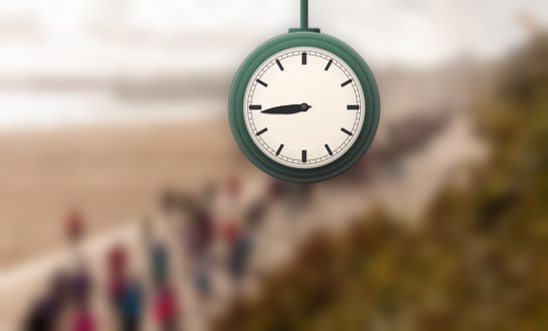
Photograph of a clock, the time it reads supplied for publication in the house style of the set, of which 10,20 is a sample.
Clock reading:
8,44
